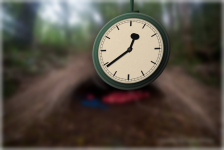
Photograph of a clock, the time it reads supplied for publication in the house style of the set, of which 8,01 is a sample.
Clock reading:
12,39
